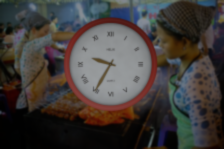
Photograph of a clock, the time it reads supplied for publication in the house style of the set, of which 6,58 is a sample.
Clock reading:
9,35
